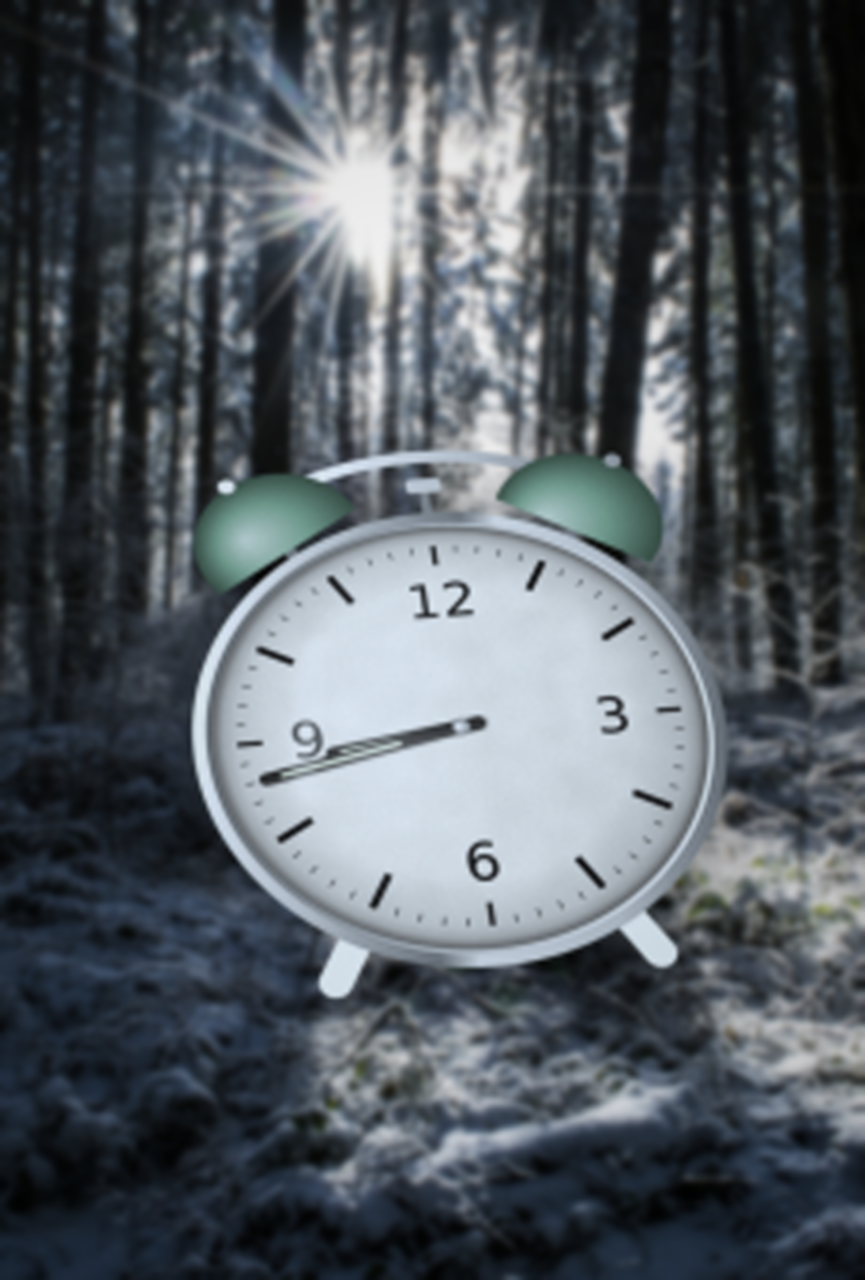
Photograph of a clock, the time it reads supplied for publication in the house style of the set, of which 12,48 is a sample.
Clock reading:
8,43
